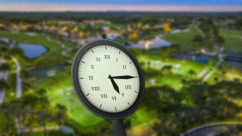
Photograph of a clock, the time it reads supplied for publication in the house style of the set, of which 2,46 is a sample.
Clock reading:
5,15
